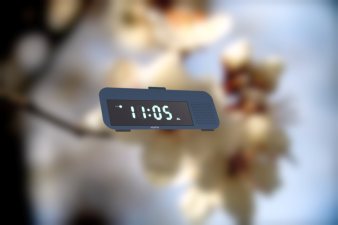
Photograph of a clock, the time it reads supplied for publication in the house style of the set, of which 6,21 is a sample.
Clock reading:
11,05
